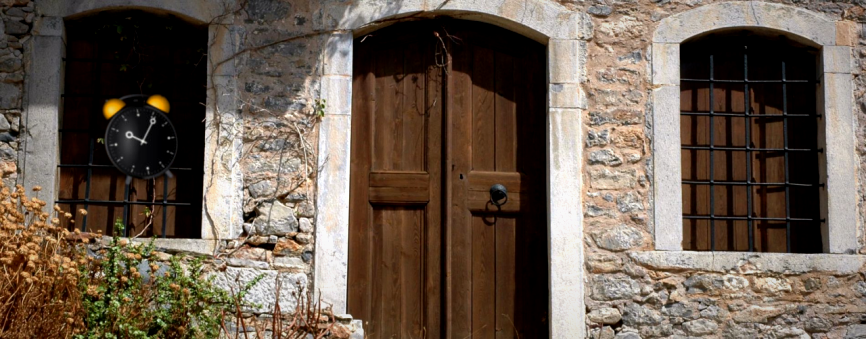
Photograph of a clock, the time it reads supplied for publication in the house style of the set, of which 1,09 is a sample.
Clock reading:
10,06
